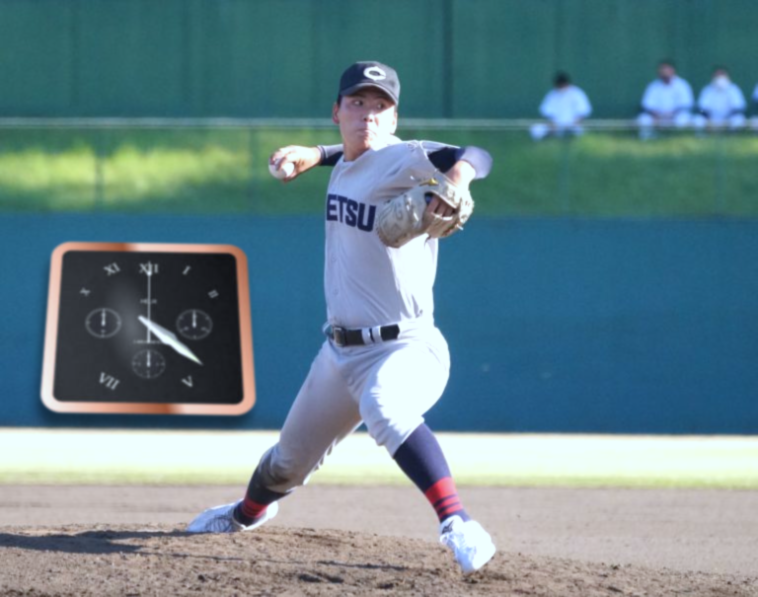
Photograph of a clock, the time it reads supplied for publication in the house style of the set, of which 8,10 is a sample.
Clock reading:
4,22
